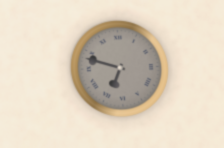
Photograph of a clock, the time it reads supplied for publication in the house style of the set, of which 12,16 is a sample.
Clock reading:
6,48
